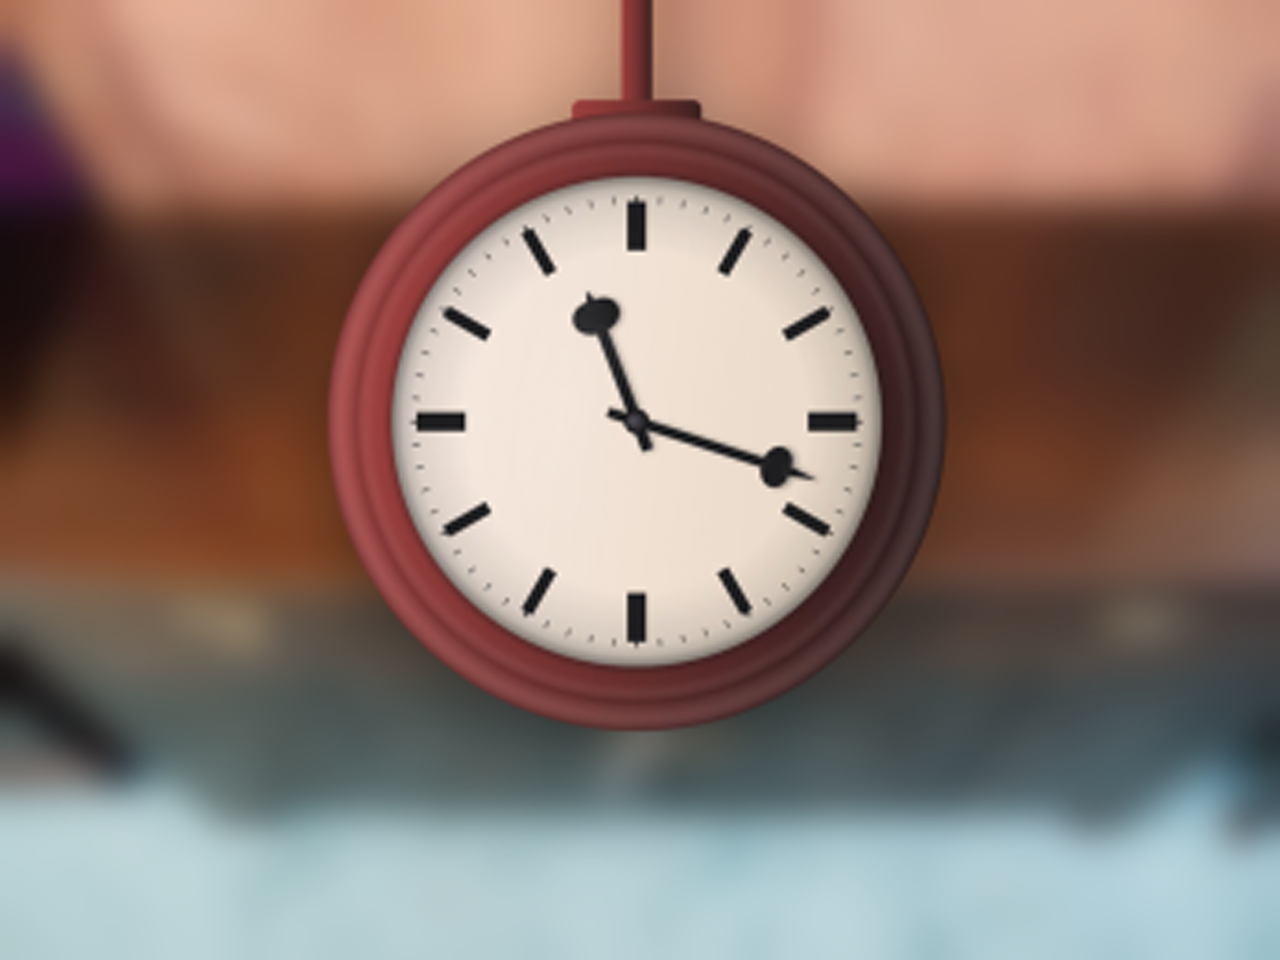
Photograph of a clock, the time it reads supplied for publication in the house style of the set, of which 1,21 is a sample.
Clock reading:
11,18
